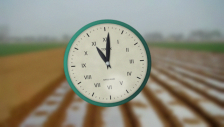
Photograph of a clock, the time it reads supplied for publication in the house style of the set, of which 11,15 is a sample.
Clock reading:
11,01
